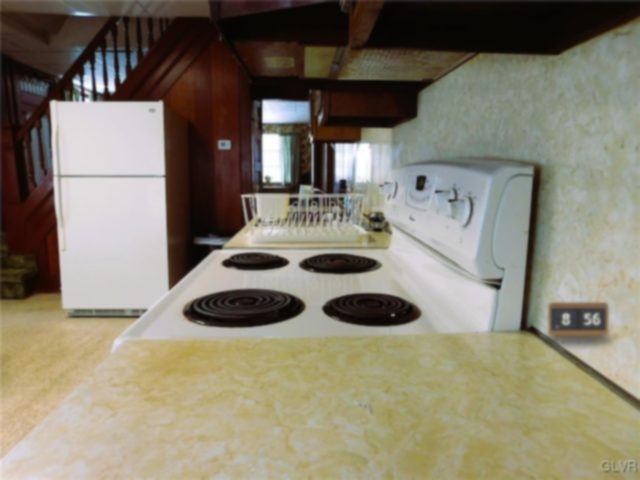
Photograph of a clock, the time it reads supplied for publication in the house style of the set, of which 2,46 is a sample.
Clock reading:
8,56
